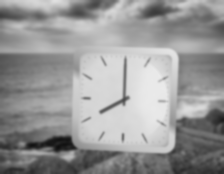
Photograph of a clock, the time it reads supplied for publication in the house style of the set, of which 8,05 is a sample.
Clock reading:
8,00
